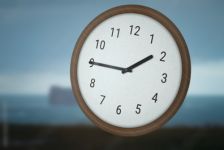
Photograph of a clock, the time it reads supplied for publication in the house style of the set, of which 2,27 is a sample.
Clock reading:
1,45
